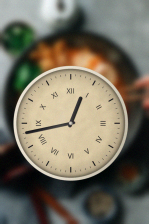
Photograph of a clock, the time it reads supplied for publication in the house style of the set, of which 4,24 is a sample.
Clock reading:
12,43
